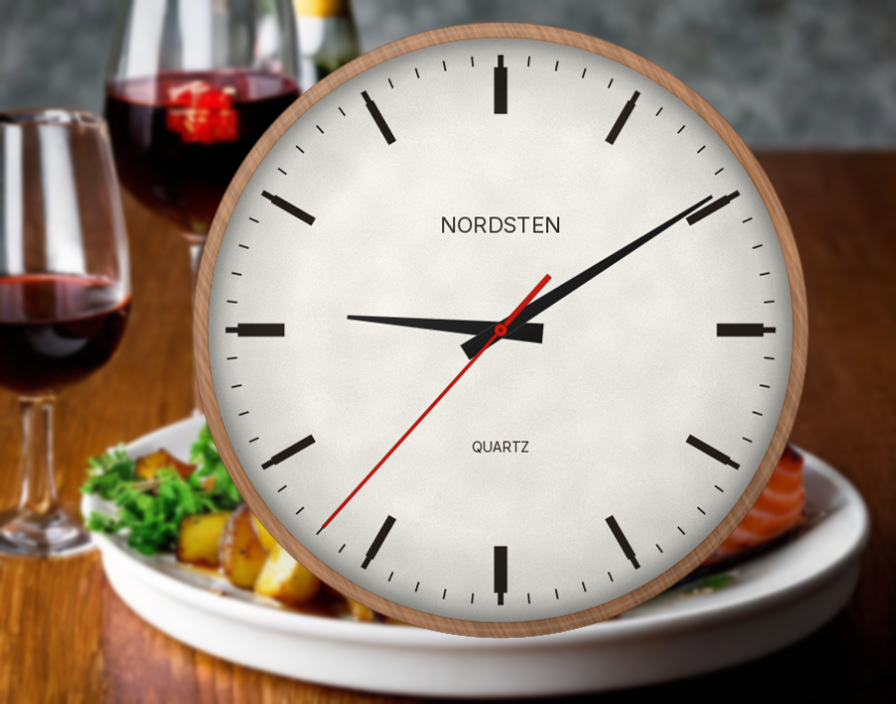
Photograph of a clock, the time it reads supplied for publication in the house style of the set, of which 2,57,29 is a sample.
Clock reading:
9,09,37
